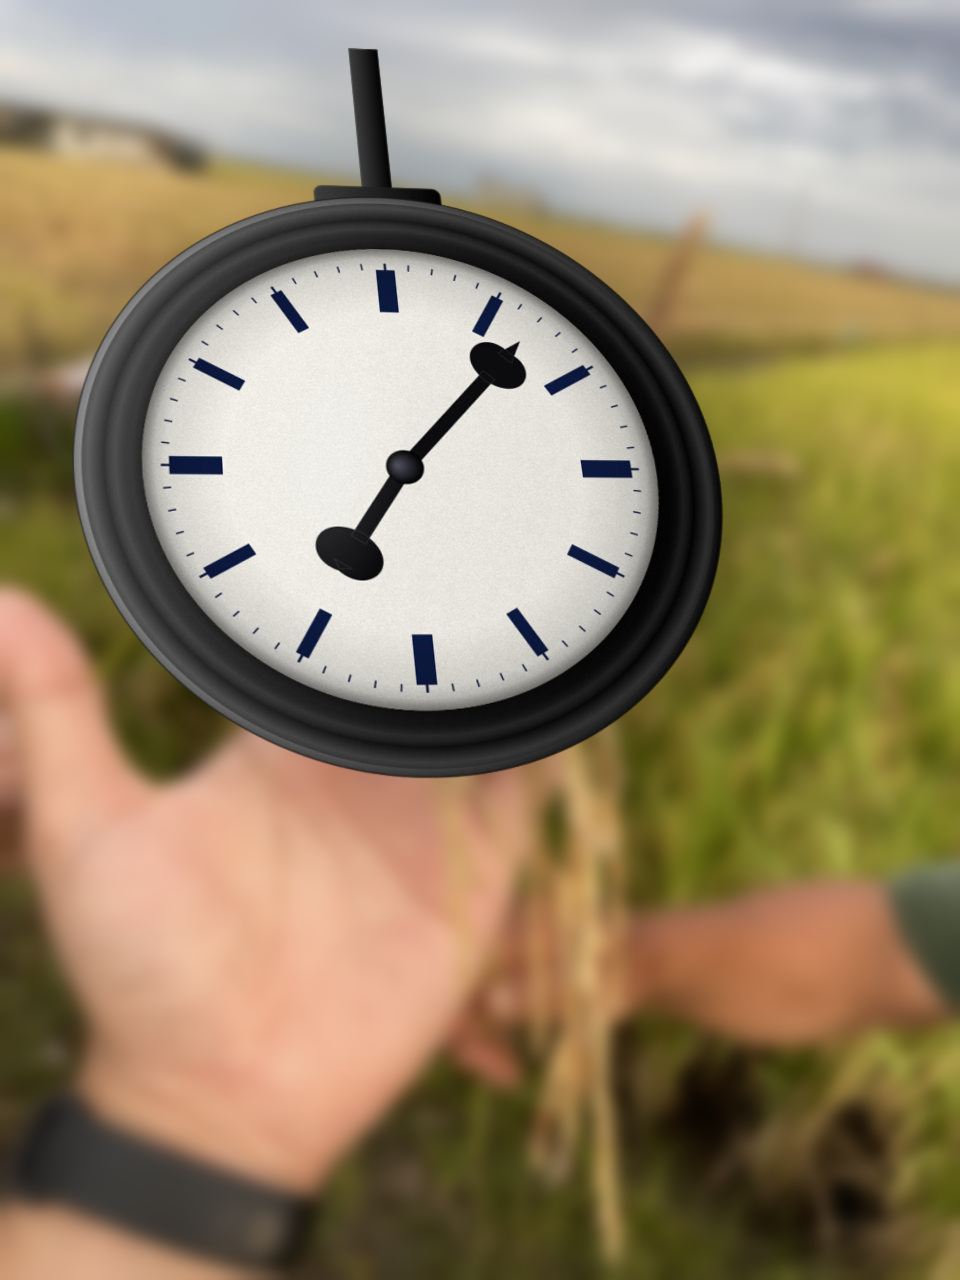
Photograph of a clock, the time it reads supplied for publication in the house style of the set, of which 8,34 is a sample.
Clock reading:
7,07
